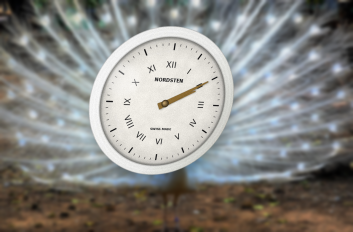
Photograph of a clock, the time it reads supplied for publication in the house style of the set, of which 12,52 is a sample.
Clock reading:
2,10
